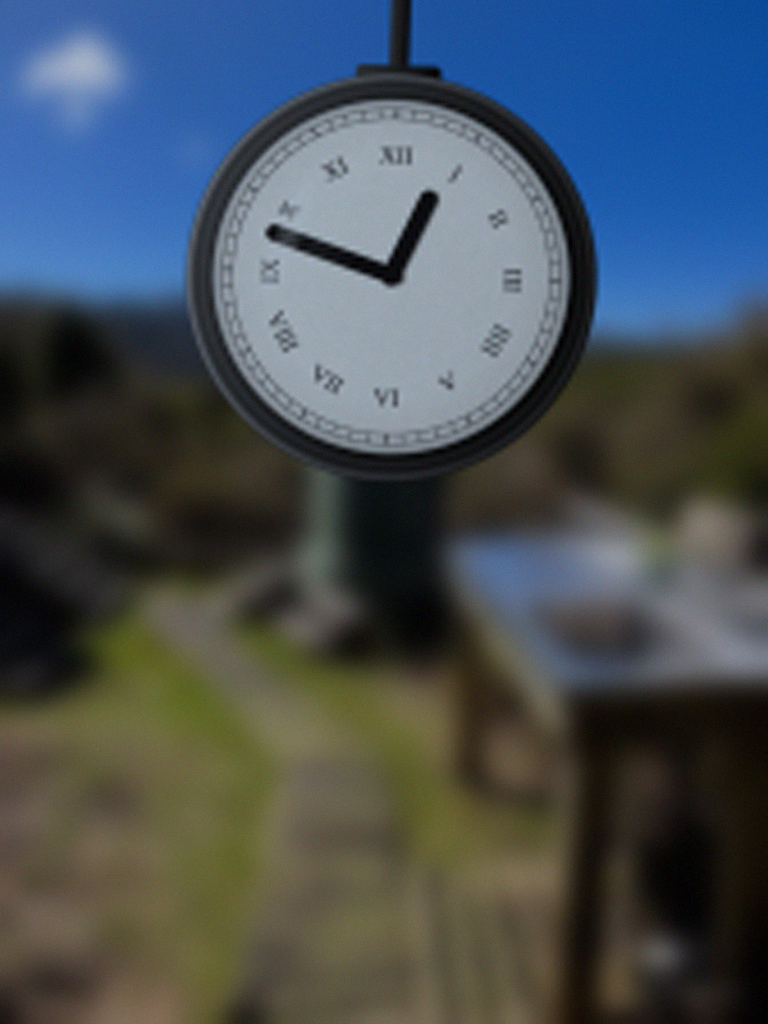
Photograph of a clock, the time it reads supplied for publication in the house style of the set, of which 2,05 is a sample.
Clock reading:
12,48
